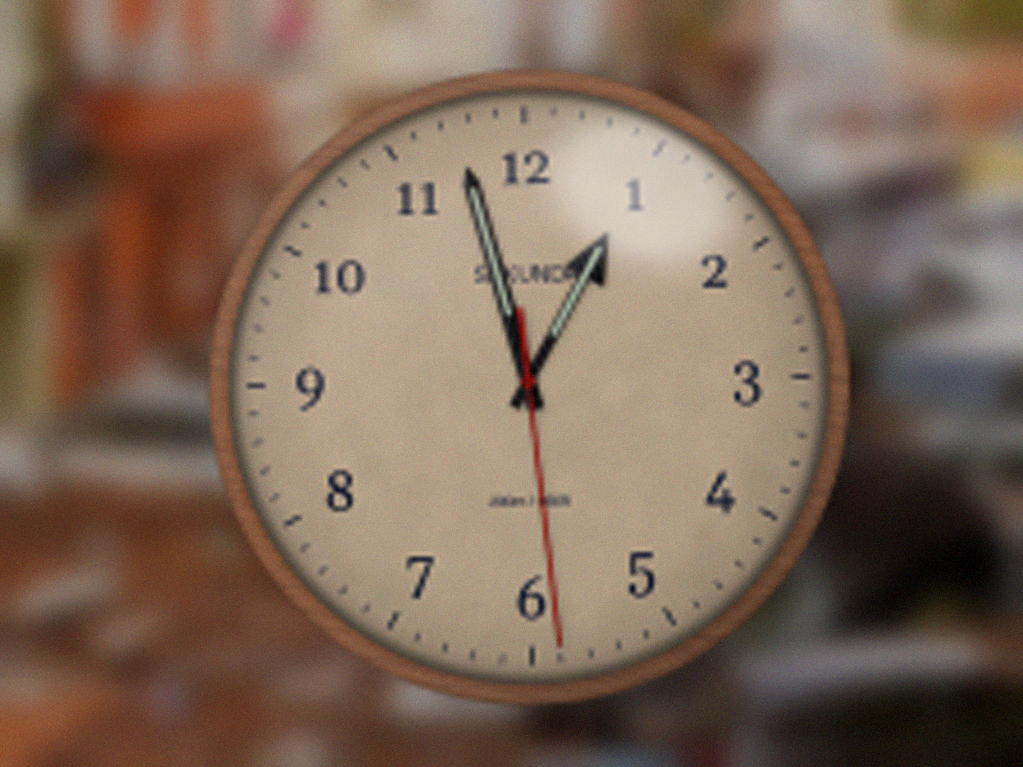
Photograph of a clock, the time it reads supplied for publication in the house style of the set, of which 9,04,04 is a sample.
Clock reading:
12,57,29
